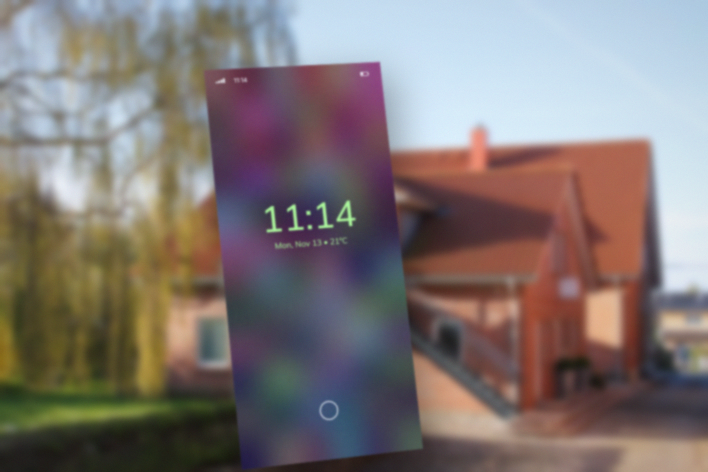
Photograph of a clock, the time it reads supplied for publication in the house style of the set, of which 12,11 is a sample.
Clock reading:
11,14
